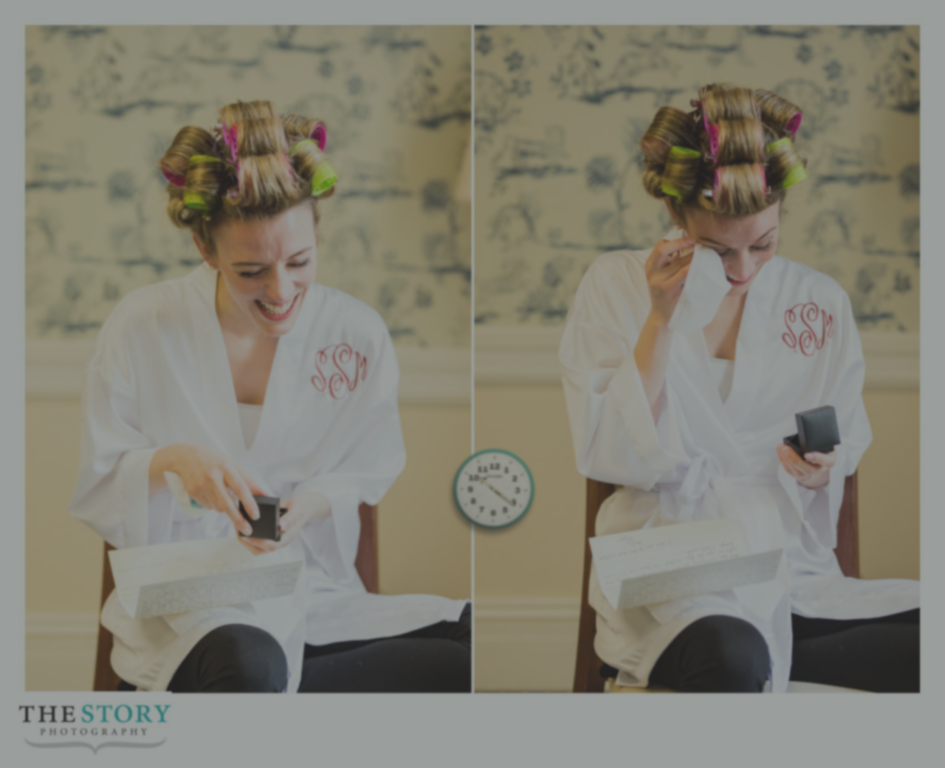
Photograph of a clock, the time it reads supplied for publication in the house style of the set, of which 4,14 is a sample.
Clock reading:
10,21
